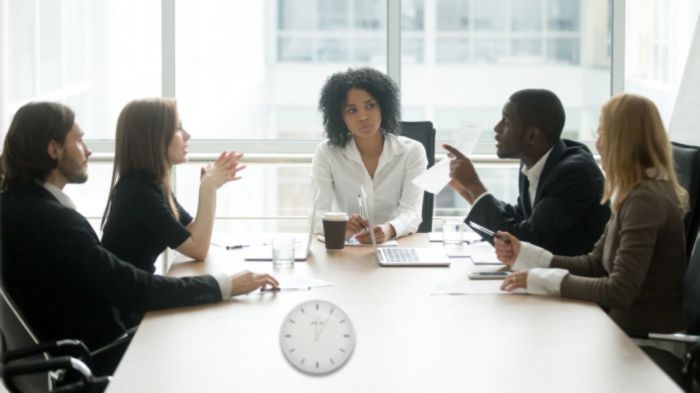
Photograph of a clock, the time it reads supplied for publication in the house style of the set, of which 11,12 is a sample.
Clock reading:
12,05
